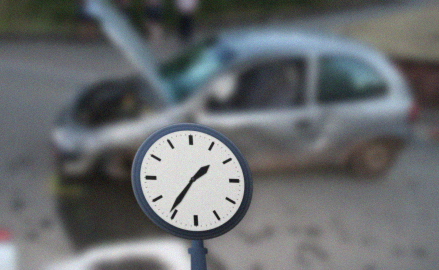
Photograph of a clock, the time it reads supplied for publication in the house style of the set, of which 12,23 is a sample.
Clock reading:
1,36
